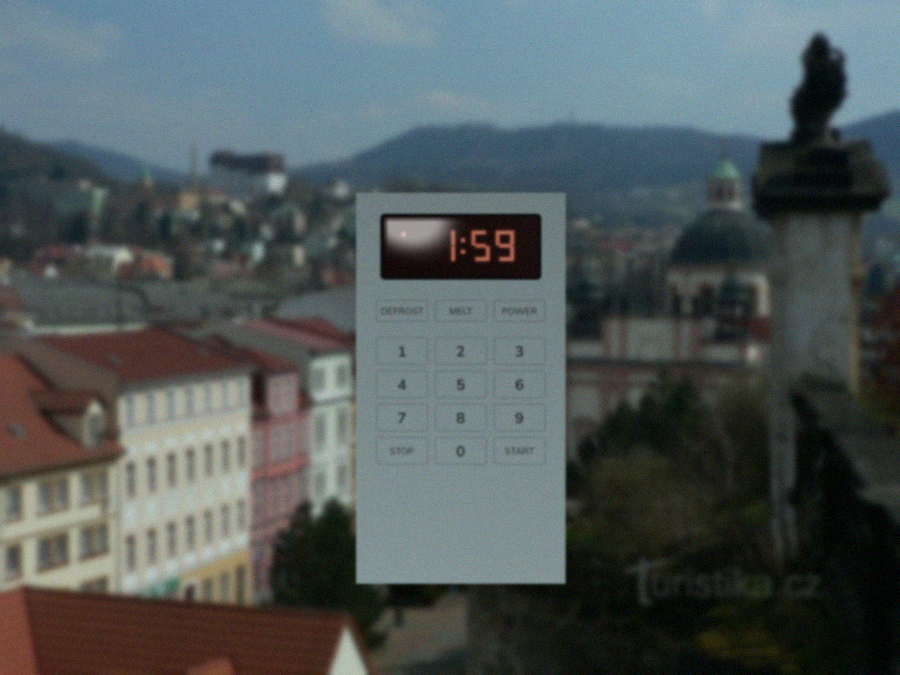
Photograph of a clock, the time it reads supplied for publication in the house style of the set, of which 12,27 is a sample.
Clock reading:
1,59
